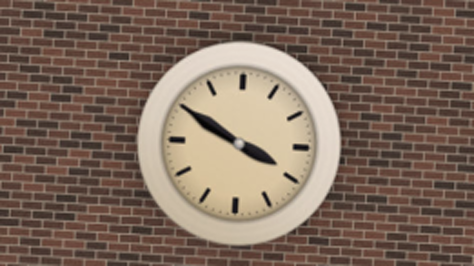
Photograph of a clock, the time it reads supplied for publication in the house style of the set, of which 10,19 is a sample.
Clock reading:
3,50
